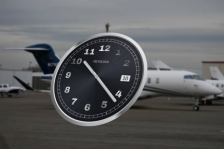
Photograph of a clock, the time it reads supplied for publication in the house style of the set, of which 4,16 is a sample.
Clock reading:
10,22
